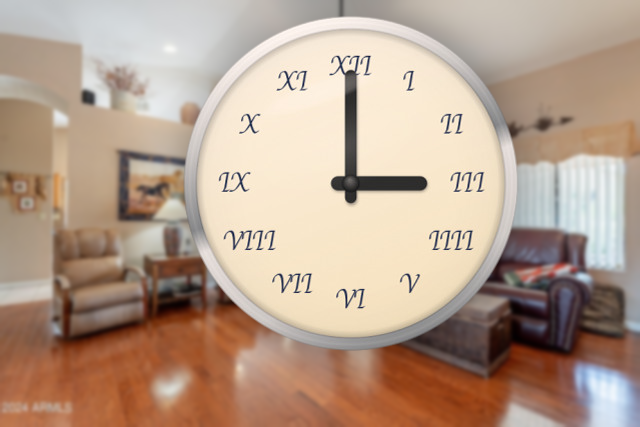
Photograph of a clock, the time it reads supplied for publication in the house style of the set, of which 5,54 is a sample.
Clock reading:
3,00
